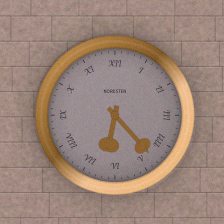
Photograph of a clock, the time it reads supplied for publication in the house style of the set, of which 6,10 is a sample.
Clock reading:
6,23
